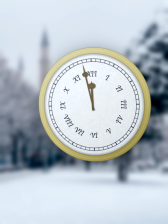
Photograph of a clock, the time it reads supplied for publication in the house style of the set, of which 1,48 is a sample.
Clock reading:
11,58
